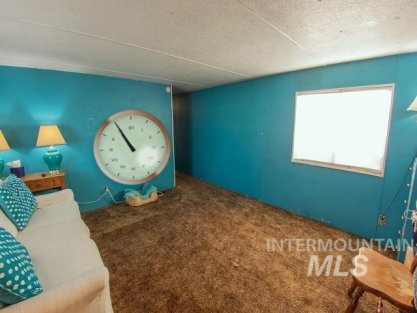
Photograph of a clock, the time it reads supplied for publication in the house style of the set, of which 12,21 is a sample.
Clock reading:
10,55
